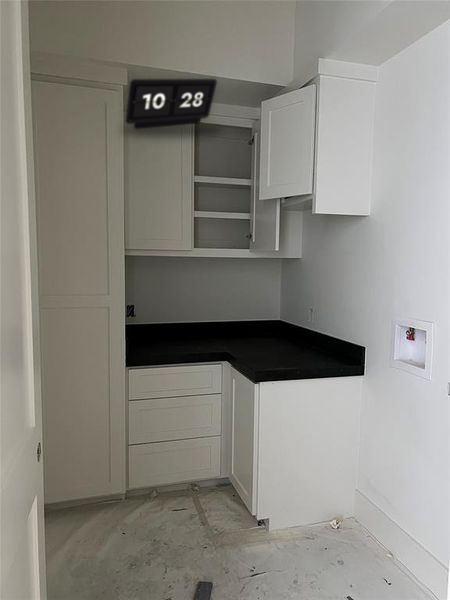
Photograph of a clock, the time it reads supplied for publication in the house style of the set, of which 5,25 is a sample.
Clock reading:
10,28
